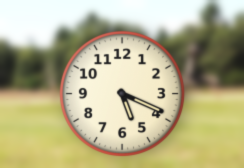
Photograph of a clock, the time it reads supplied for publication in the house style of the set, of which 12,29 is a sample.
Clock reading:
5,19
